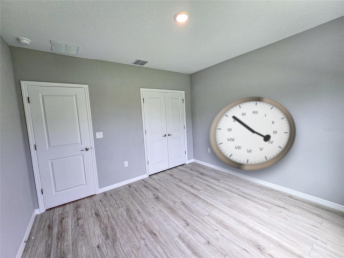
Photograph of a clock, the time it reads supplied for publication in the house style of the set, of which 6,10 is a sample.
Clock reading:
3,51
